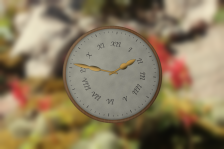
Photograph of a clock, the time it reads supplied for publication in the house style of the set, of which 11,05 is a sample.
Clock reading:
1,46
